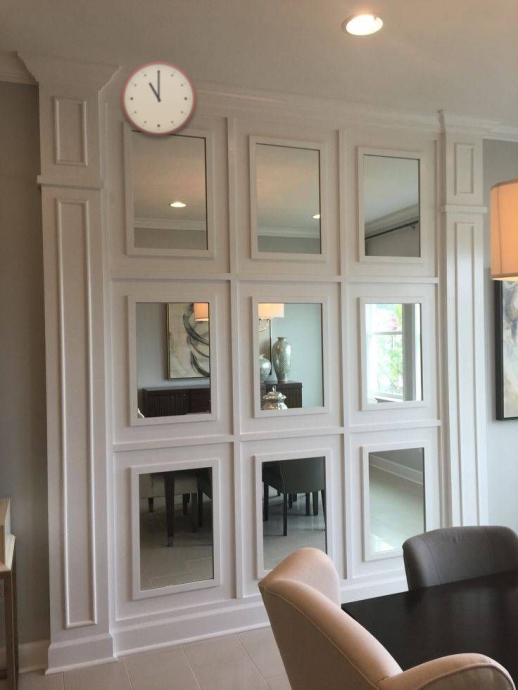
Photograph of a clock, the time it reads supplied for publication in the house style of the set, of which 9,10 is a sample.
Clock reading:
11,00
